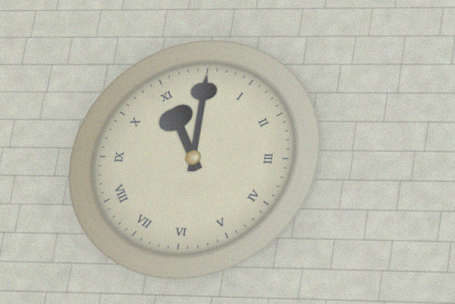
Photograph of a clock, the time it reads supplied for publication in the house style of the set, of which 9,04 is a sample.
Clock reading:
11,00
